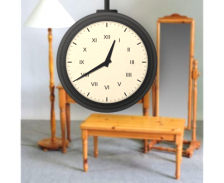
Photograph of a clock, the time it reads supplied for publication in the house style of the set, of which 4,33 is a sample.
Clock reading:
12,40
